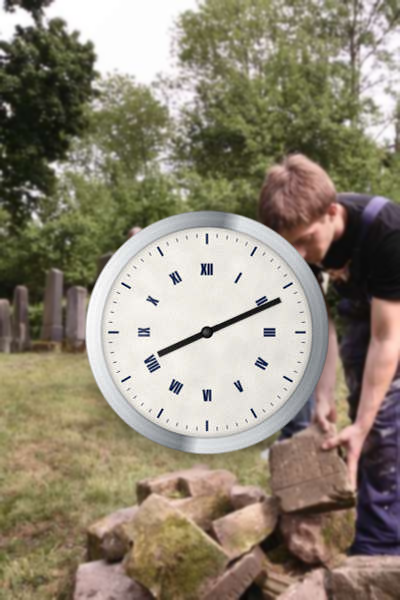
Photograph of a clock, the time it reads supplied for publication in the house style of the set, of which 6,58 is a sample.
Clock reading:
8,11
